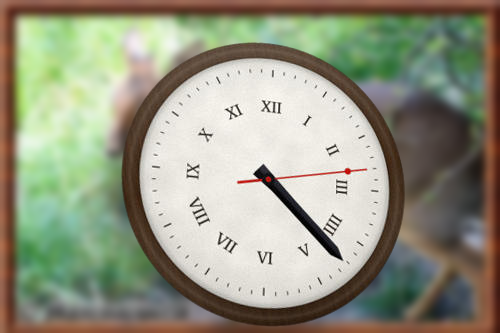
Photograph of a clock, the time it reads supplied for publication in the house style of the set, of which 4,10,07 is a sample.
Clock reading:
4,22,13
